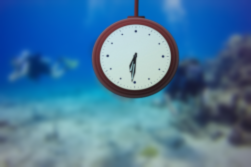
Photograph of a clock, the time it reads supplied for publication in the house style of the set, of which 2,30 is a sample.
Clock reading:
6,31
